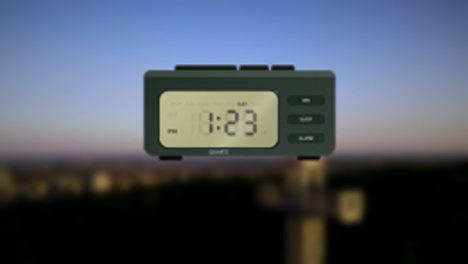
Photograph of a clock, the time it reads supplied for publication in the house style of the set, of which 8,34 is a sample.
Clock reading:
1,23
